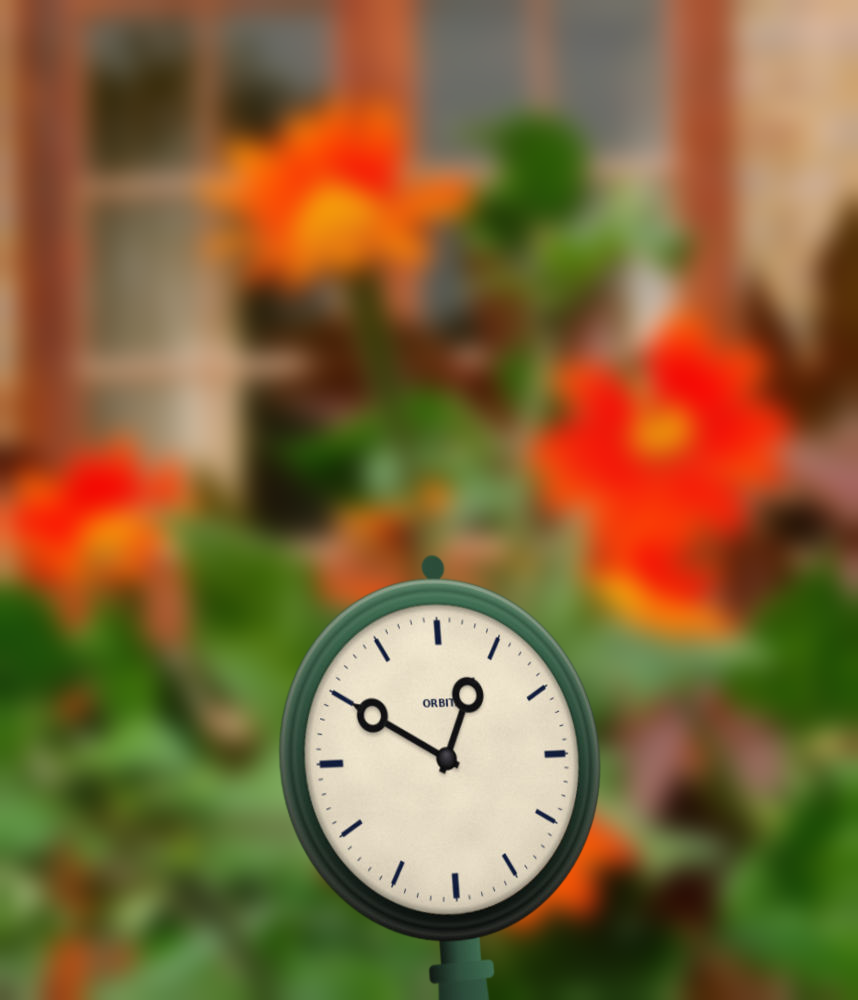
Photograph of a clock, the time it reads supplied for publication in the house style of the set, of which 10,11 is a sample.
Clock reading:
12,50
